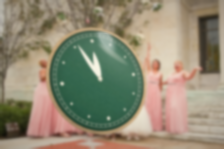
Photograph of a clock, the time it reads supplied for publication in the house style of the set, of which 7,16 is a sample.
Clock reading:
11,56
